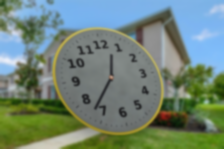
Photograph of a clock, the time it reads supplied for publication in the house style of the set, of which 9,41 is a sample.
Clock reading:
12,37
